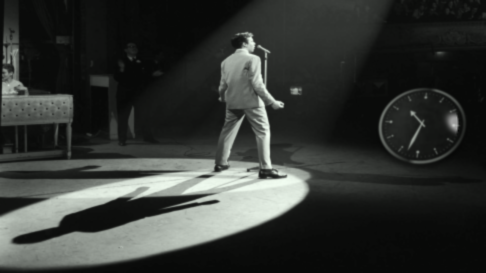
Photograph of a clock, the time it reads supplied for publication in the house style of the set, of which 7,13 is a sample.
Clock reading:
10,33
